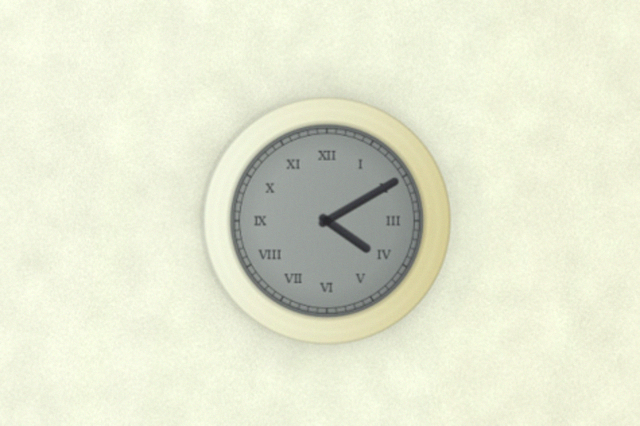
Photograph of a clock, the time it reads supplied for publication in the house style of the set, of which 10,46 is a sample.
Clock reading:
4,10
